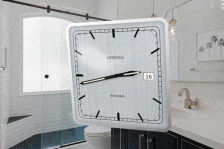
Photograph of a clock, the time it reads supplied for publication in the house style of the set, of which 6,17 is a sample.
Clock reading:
2,43
